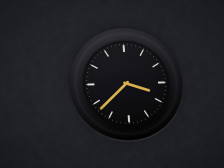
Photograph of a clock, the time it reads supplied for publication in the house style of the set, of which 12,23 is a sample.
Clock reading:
3,38
